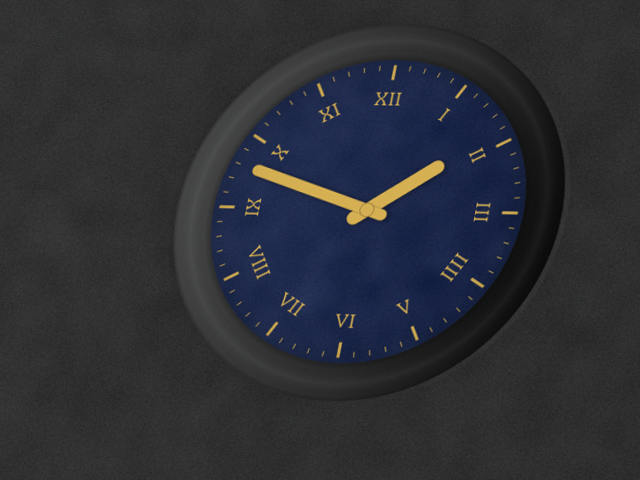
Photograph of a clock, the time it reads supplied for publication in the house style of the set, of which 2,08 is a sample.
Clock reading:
1,48
